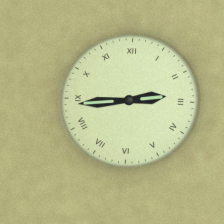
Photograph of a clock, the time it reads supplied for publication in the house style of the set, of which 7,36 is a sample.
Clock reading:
2,44
